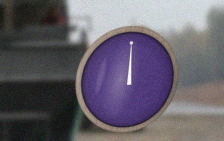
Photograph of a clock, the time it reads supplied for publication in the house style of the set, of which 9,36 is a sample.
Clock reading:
12,00
